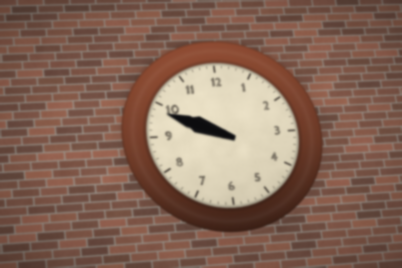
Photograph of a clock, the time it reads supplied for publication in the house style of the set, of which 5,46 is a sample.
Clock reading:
9,49
